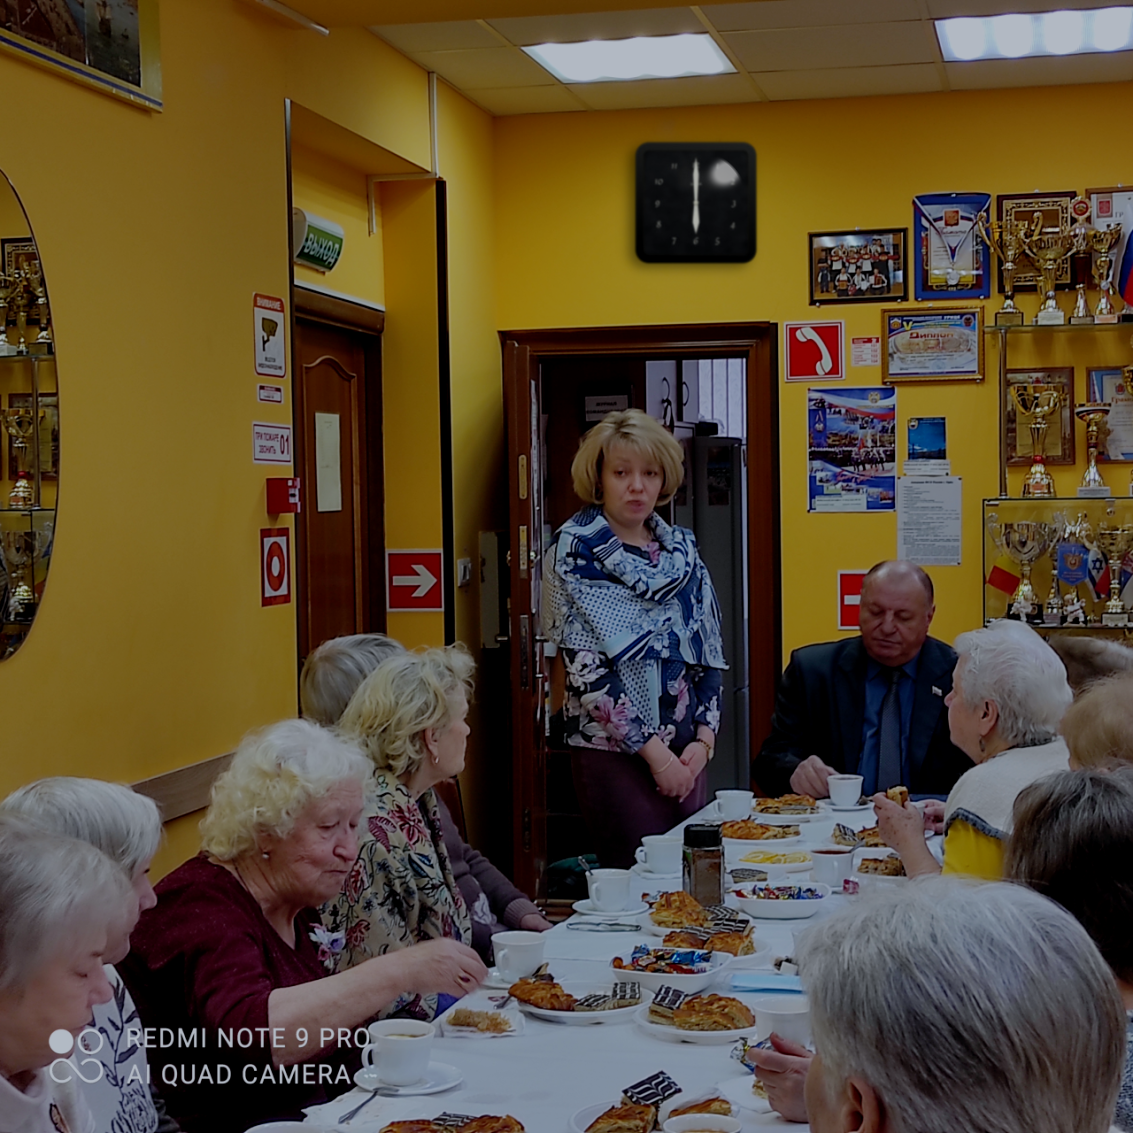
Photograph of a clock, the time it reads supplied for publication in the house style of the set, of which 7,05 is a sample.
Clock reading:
6,00
